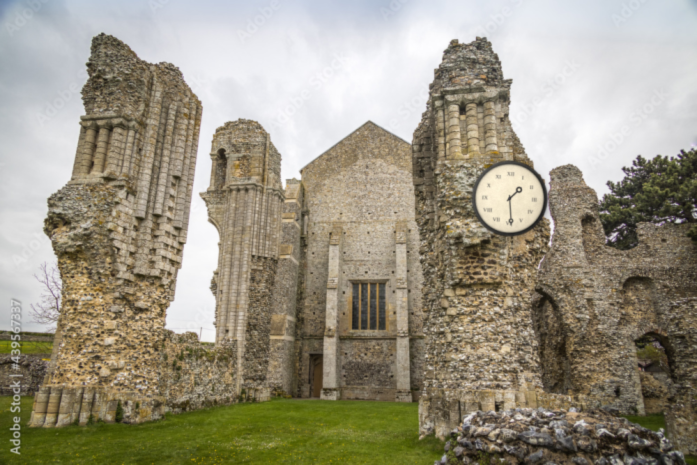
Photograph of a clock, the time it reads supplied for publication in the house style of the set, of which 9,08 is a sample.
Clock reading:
1,29
